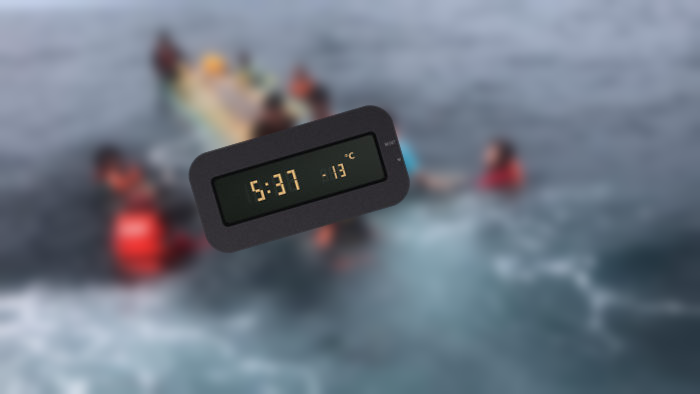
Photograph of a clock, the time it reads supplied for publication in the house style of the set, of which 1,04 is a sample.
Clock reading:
5,37
